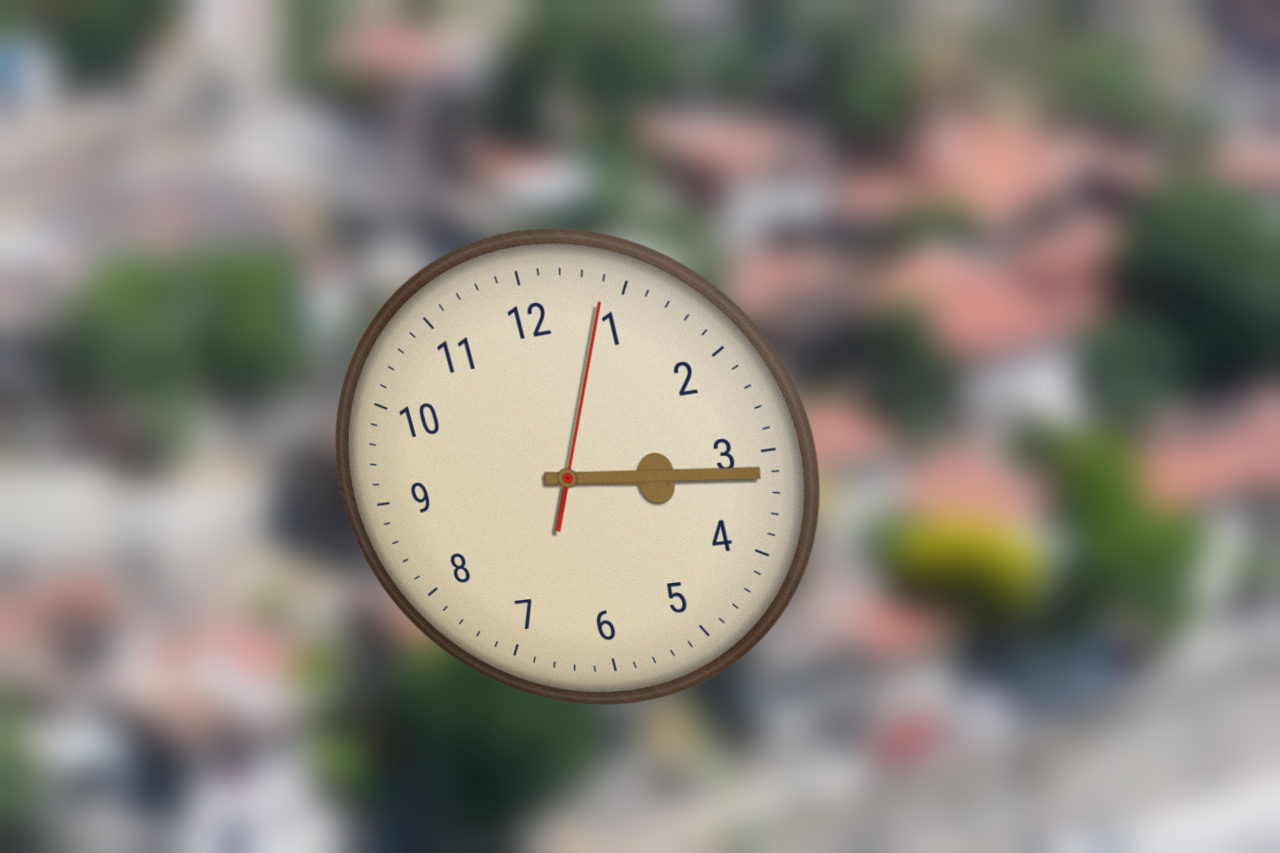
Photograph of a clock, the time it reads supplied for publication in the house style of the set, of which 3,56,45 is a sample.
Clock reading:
3,16,04
